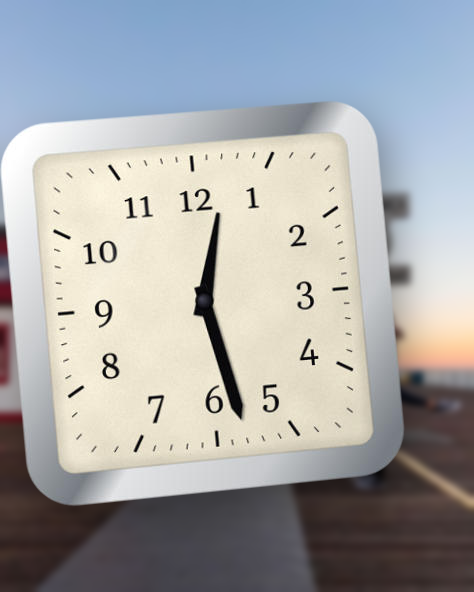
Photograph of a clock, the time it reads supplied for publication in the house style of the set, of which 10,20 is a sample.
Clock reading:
12,28
